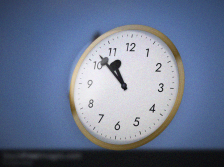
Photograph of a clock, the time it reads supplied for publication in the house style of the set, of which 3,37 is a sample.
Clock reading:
10,52
